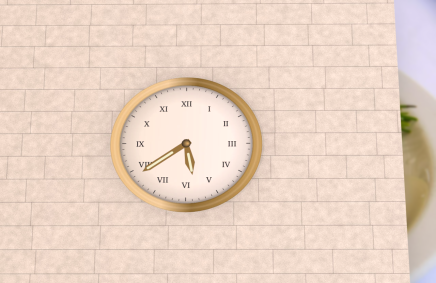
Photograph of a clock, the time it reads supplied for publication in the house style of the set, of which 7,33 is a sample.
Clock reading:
5,39
